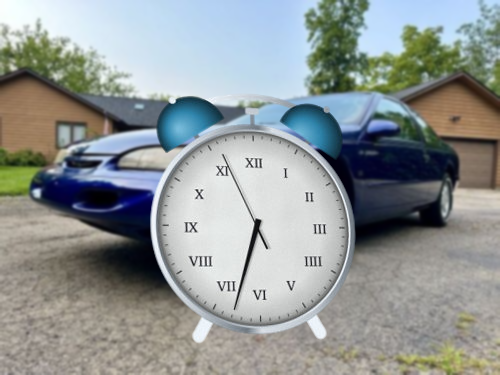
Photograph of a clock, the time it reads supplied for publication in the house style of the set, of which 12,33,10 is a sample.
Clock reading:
6,32,56
